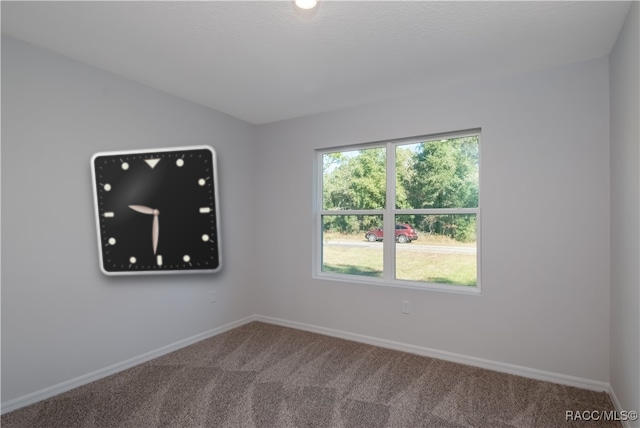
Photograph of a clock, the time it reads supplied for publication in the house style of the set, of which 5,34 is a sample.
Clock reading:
9,31
